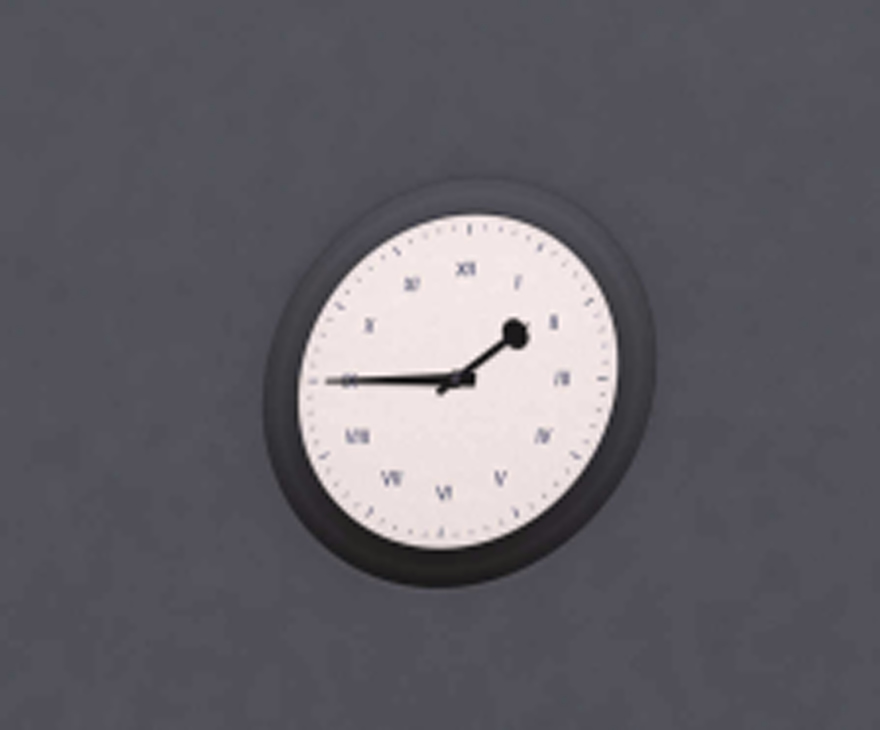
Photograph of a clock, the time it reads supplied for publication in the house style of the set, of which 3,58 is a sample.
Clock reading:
1,45
